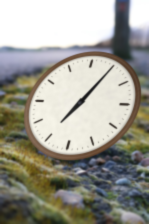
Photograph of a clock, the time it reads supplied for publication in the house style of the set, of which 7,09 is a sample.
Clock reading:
7,05
